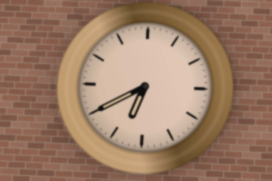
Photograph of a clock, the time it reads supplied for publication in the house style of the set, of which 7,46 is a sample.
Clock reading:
6,40
